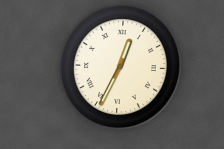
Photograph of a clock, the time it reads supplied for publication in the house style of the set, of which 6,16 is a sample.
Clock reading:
12,34
